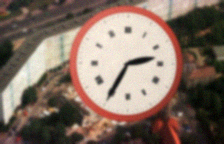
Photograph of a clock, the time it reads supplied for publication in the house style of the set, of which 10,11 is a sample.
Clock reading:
2,35
